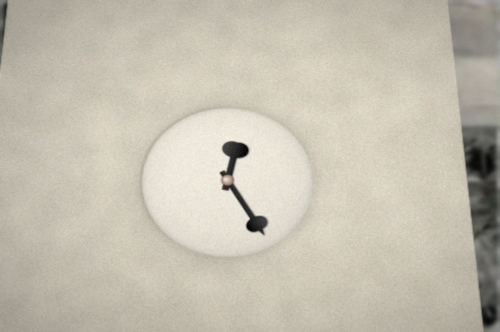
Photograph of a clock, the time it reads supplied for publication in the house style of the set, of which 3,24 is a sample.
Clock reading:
12,25
